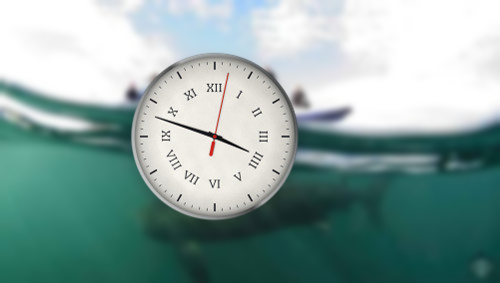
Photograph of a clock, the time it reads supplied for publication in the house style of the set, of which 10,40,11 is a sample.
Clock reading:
3,48,02
